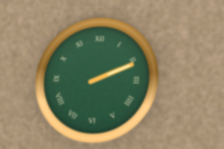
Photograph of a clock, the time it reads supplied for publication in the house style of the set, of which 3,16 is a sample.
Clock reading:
2,11
